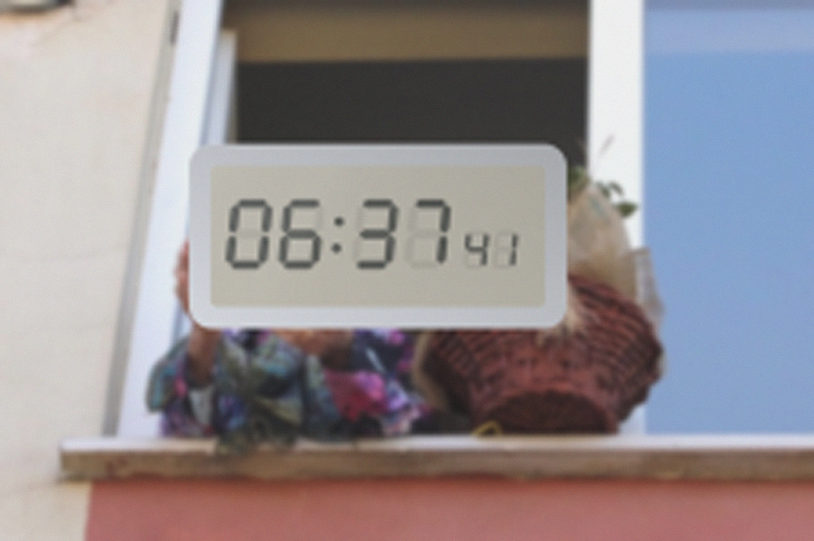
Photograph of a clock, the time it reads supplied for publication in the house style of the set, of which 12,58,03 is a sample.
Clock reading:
6,37,41
